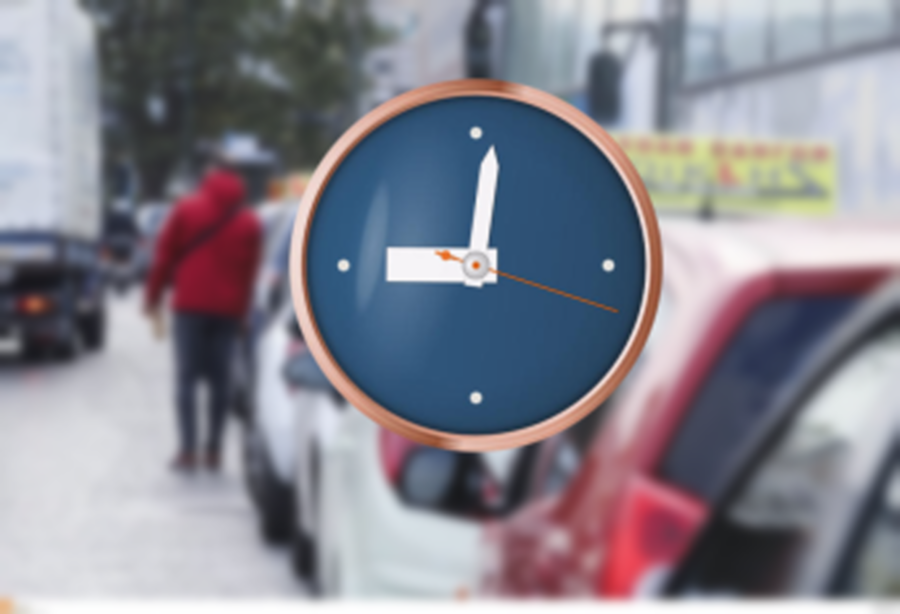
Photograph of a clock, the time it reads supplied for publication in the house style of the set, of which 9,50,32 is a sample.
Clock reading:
9,01,18
